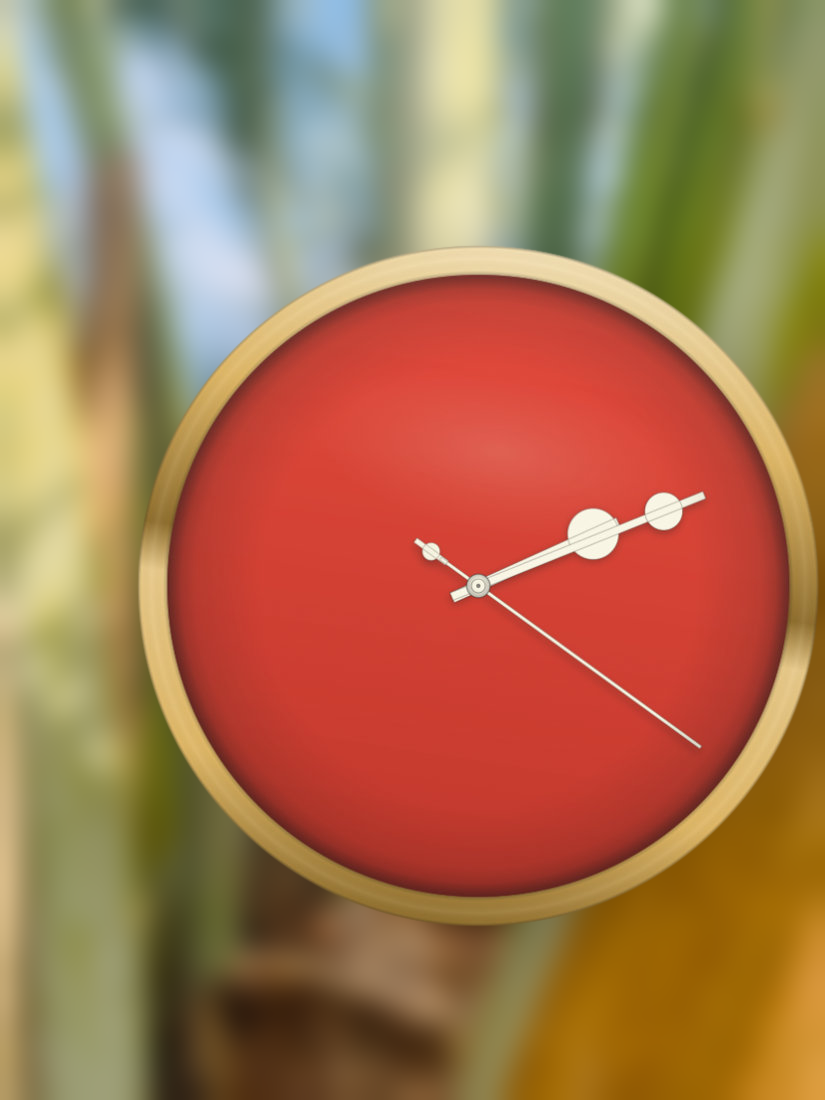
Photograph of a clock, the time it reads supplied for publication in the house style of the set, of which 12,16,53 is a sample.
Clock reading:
2,11,21
